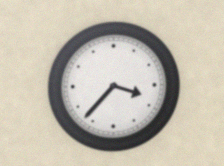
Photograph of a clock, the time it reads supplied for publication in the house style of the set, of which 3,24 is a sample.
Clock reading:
3,37
